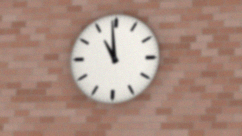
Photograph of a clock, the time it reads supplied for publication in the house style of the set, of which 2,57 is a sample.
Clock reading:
10,59
